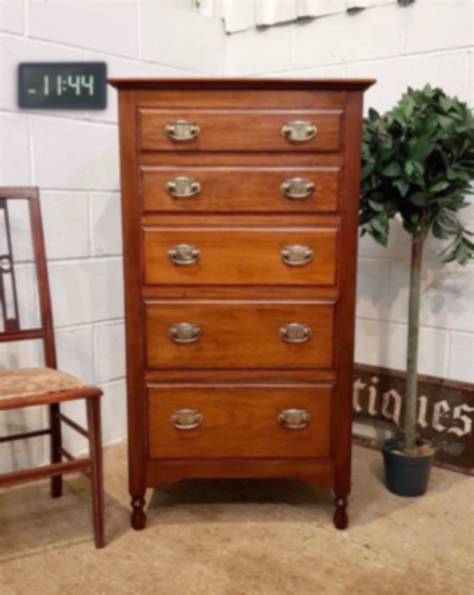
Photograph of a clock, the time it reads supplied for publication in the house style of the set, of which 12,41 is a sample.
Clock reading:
11,44
